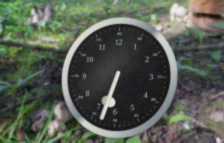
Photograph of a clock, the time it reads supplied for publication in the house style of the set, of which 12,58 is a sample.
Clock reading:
6,33
